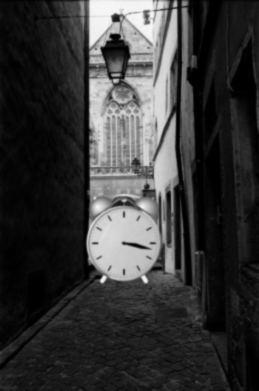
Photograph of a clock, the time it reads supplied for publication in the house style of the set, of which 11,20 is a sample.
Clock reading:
3,17
